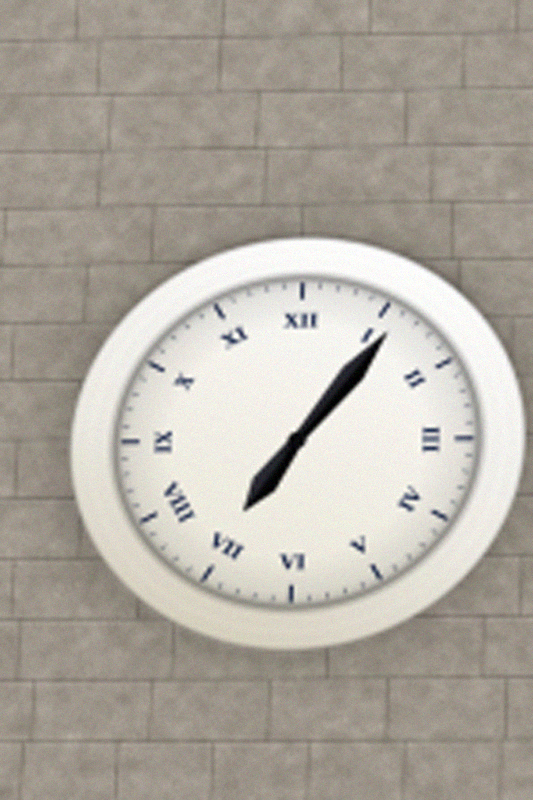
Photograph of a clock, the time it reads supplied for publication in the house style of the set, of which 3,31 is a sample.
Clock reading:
7,06
